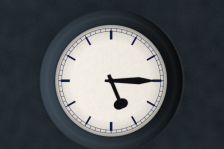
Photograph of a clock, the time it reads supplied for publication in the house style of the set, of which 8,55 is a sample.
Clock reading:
5,15
